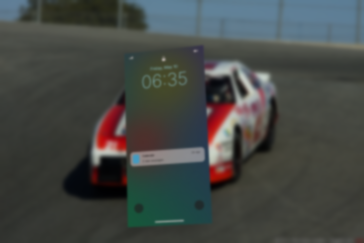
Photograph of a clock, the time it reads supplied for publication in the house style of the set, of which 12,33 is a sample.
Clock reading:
6,35
